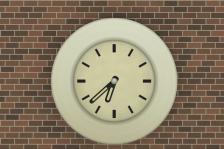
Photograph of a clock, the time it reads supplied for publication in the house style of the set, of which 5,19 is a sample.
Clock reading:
6,38
